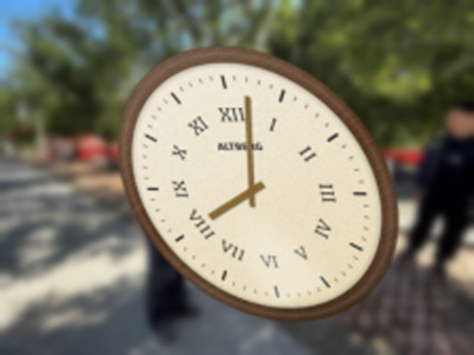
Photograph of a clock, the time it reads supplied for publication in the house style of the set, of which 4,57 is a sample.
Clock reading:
8,02
